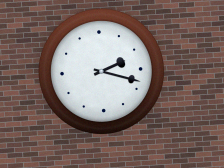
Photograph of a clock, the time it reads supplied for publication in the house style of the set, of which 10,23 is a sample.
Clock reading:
2,18
